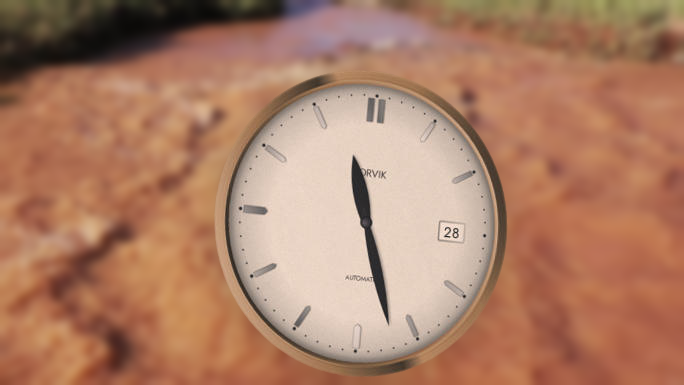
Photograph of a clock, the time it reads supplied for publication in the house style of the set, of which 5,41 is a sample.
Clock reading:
11,27
